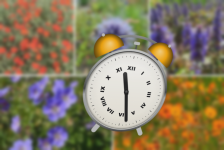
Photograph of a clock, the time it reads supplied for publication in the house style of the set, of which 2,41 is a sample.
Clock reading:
11,28
